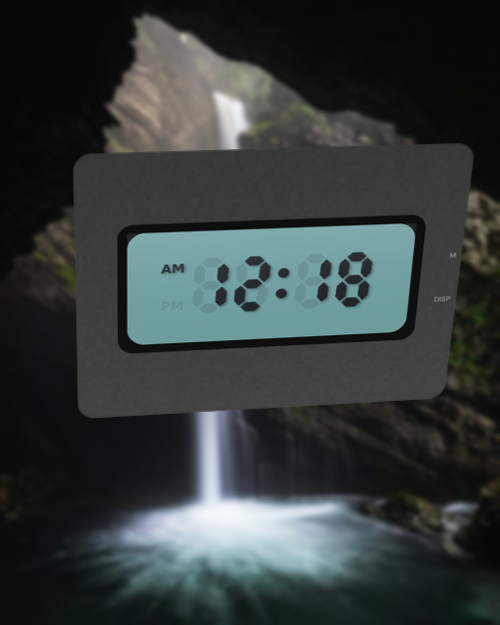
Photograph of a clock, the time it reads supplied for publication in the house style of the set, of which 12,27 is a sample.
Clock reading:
12,18
